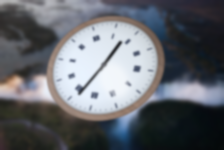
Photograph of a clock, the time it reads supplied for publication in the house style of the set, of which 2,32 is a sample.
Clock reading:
1,39
